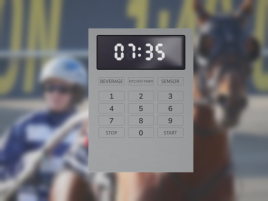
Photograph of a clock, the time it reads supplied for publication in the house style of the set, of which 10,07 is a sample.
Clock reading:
7,35
